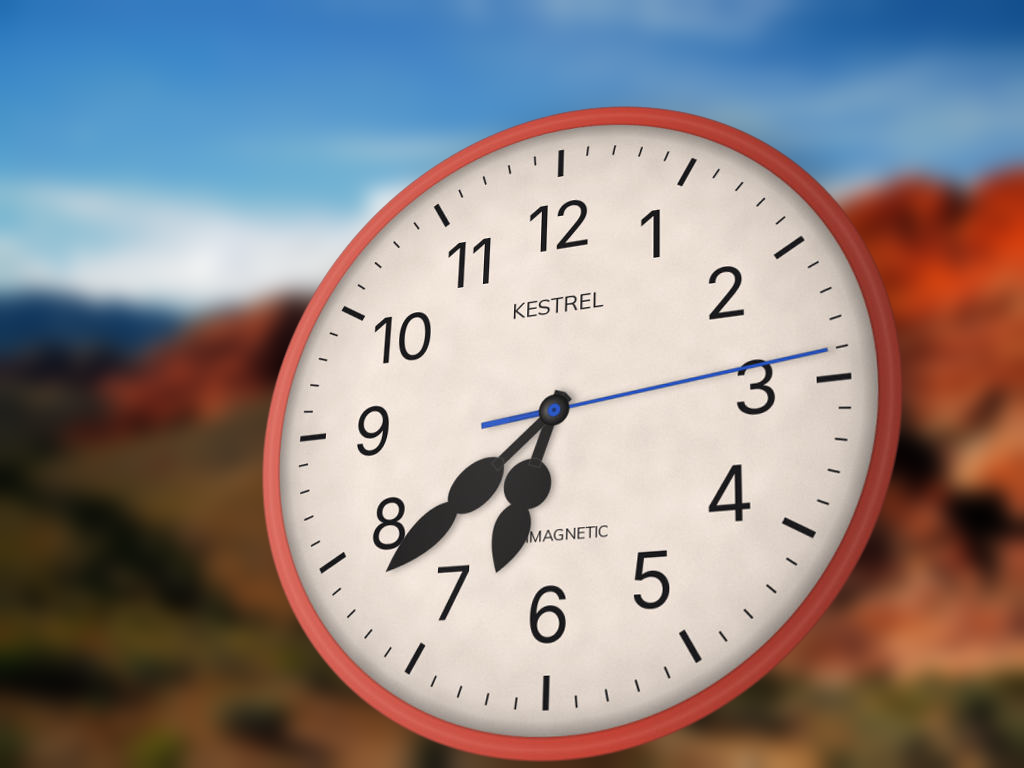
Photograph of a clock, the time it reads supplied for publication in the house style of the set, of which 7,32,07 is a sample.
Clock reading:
6,38,14
